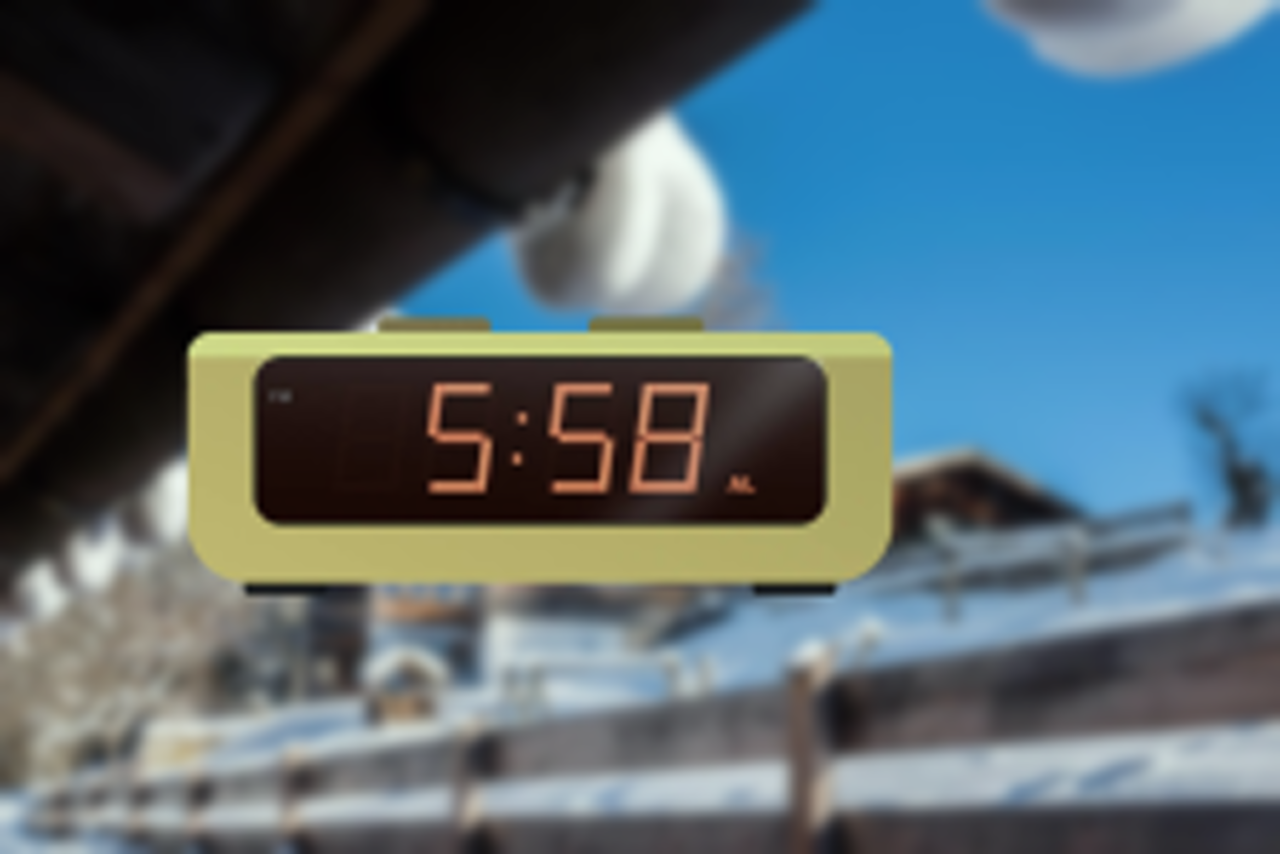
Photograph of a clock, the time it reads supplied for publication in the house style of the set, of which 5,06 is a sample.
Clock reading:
5,58
